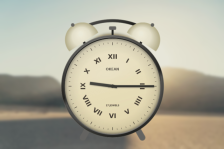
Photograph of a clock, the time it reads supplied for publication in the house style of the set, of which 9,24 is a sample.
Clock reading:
9,15
